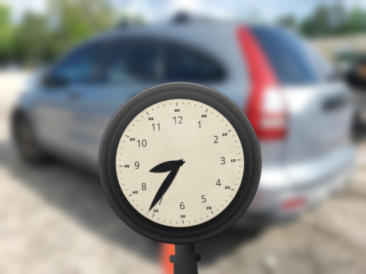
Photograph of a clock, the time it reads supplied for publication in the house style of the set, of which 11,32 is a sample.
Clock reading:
8,36
